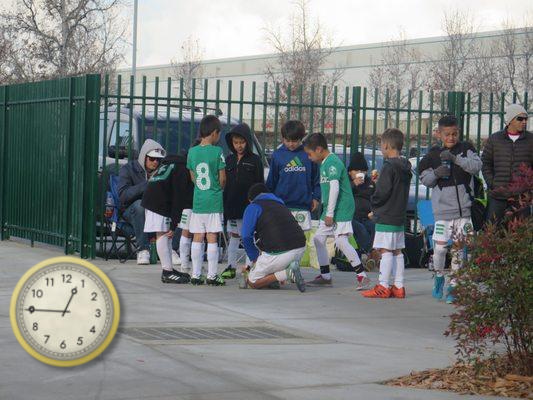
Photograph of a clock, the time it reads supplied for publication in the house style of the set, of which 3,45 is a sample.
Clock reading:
12,45
